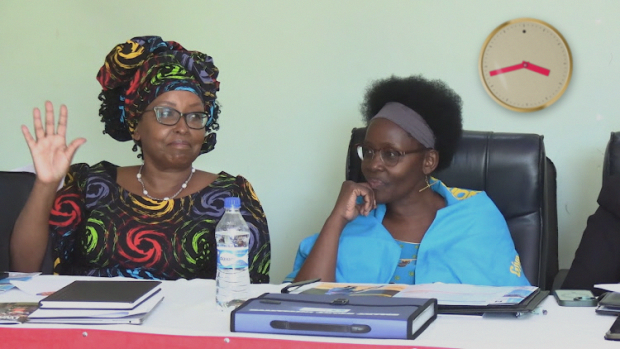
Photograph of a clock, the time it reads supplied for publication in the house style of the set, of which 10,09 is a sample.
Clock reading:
3,43
